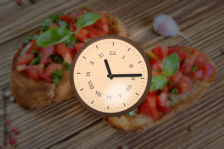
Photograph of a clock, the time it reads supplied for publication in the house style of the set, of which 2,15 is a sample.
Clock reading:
11,14
